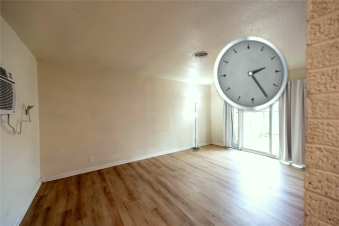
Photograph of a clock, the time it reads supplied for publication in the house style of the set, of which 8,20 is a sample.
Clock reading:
2,25
